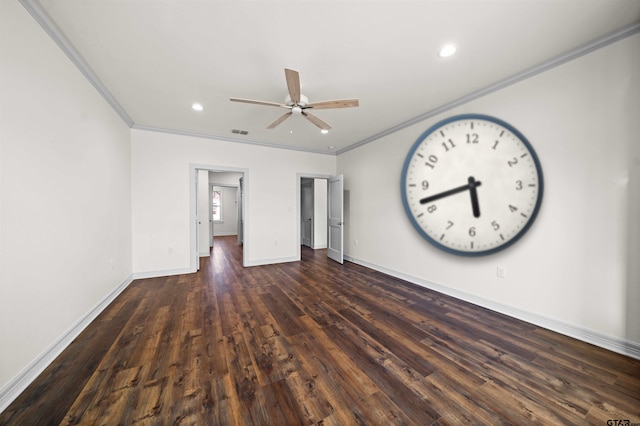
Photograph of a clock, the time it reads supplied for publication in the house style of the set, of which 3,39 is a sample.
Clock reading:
5,42
